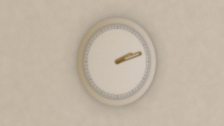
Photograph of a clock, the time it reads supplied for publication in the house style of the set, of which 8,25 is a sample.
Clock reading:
2,12
